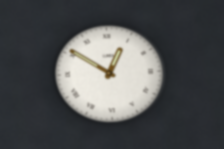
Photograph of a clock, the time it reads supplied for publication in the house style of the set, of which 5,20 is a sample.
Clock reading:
12,51
